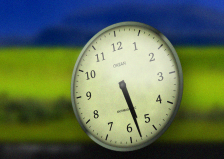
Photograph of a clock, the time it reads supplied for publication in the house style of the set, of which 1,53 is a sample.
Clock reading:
5,28
